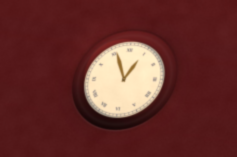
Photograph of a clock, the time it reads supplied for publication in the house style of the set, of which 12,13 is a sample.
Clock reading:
12,56
